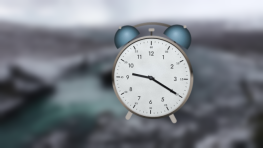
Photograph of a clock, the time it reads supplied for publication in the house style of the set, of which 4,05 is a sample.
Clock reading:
9,20
